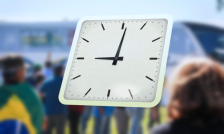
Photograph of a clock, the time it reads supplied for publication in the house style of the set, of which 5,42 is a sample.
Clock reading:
9,01
